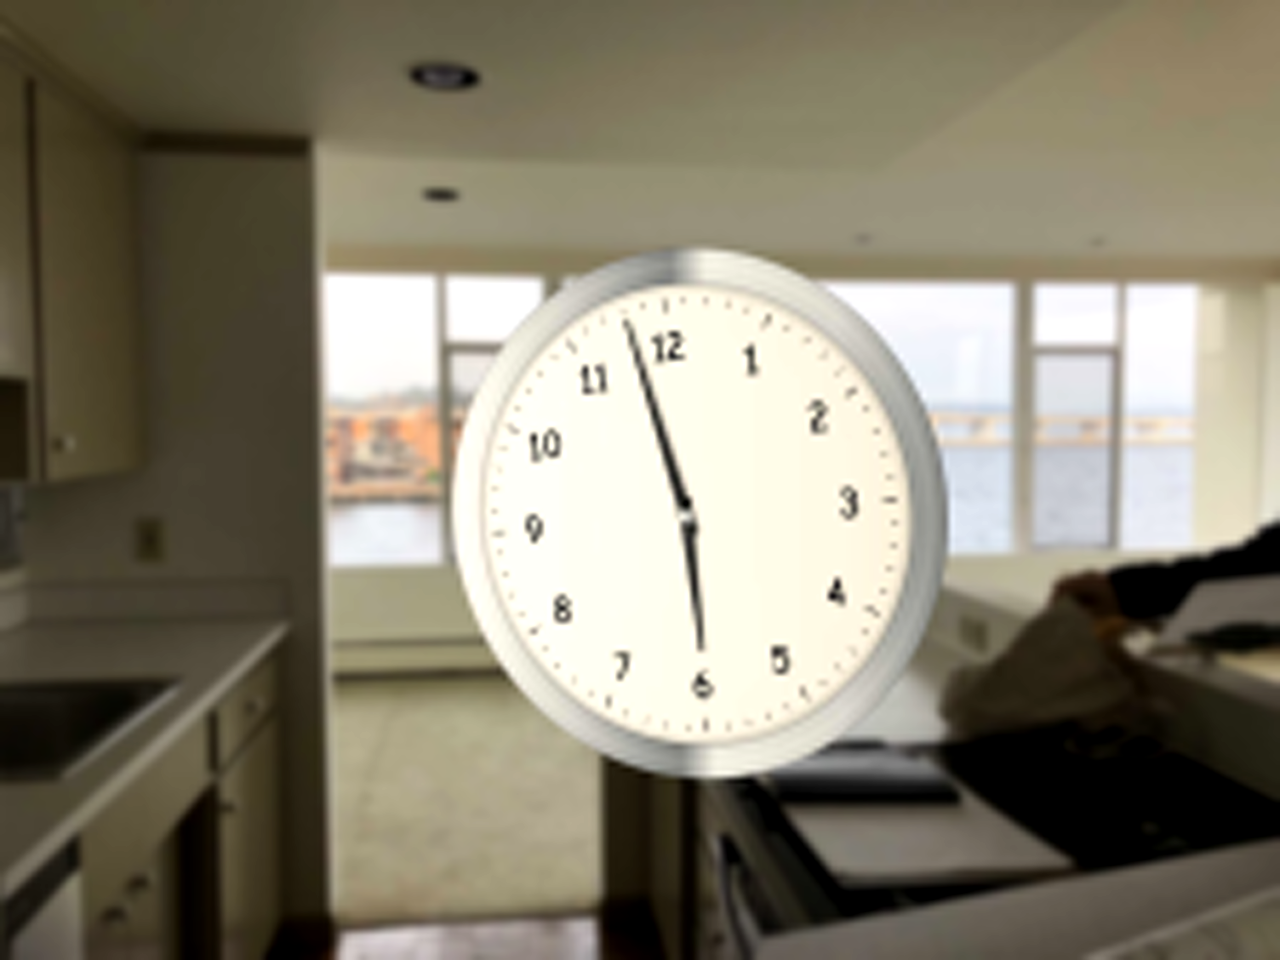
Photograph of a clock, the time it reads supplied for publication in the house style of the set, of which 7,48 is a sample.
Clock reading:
5,58
